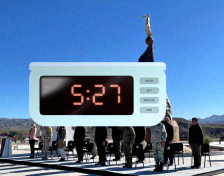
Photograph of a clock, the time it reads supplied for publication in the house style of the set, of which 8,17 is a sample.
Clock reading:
5,27
